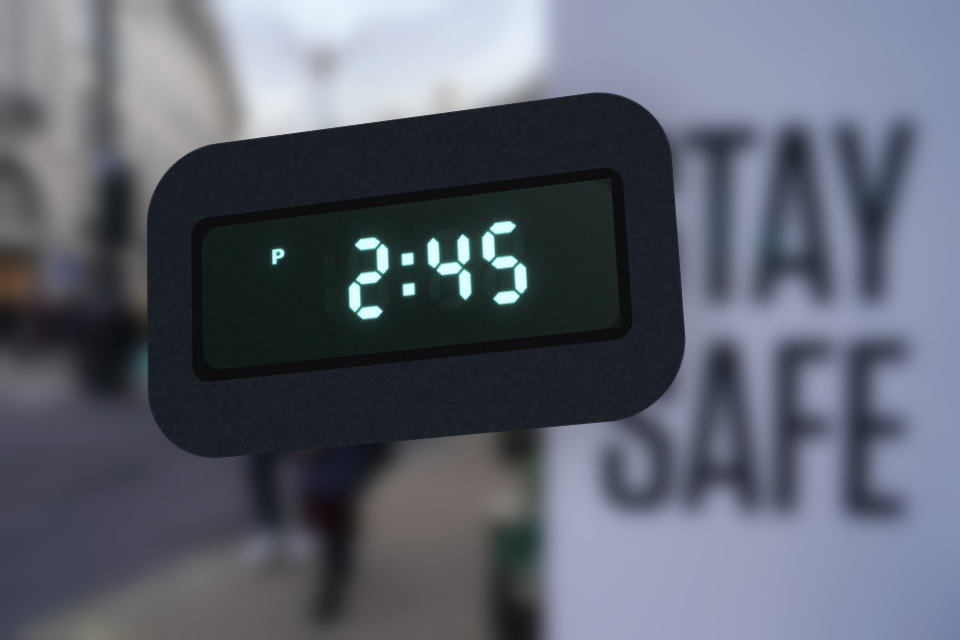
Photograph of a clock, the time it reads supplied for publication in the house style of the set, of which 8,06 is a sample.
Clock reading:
2,45
